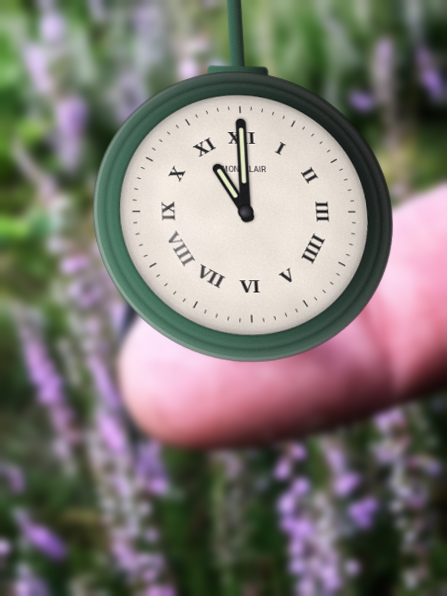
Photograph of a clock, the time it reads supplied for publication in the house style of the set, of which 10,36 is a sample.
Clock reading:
11,00
